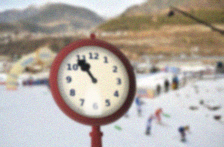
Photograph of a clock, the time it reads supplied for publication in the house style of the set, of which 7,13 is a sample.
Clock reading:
10,54
